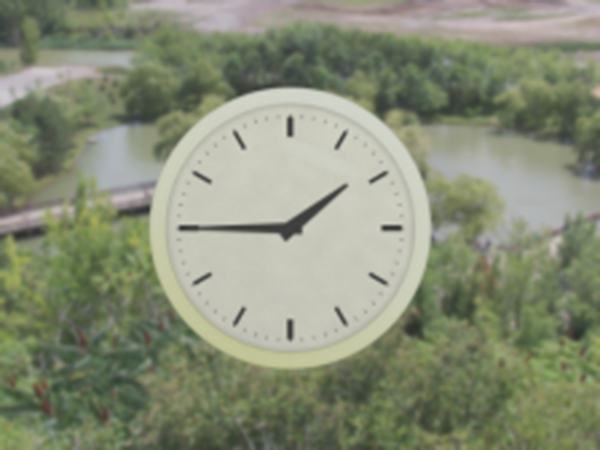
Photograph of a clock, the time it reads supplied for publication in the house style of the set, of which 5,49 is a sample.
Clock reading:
1,45
